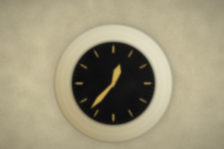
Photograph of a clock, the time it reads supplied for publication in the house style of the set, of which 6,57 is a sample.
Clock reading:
12,37
